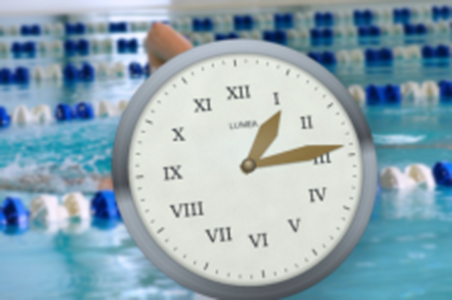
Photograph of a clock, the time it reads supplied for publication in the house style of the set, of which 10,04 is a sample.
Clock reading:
1,14
